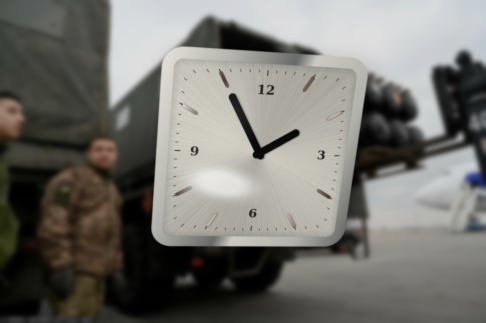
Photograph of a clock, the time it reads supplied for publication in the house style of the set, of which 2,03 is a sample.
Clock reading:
1,55
